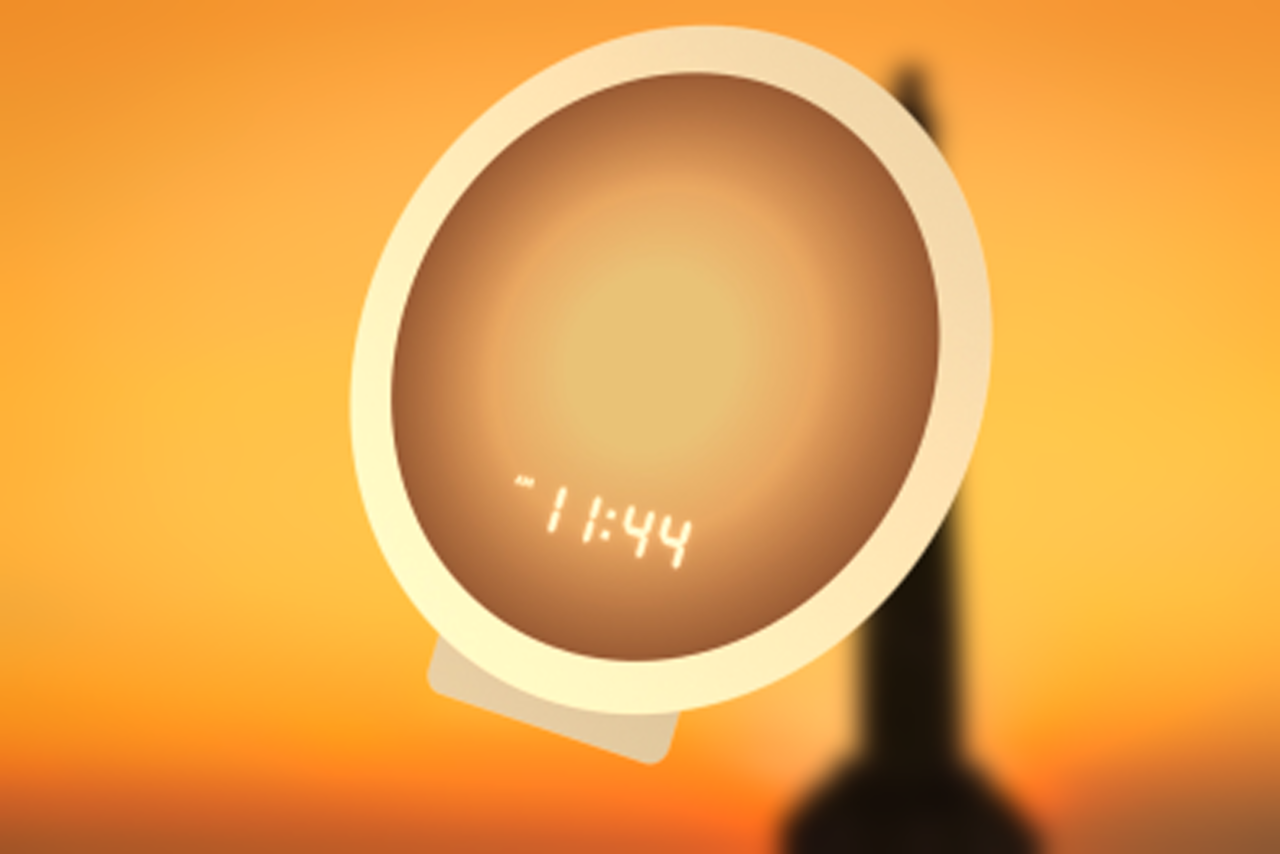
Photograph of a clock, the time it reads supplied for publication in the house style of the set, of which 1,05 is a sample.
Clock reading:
11,44
